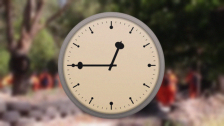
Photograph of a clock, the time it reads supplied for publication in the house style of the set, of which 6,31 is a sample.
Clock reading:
12,45
